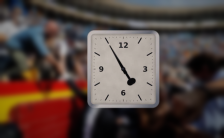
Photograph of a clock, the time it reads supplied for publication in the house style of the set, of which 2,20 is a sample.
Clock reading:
4,55
